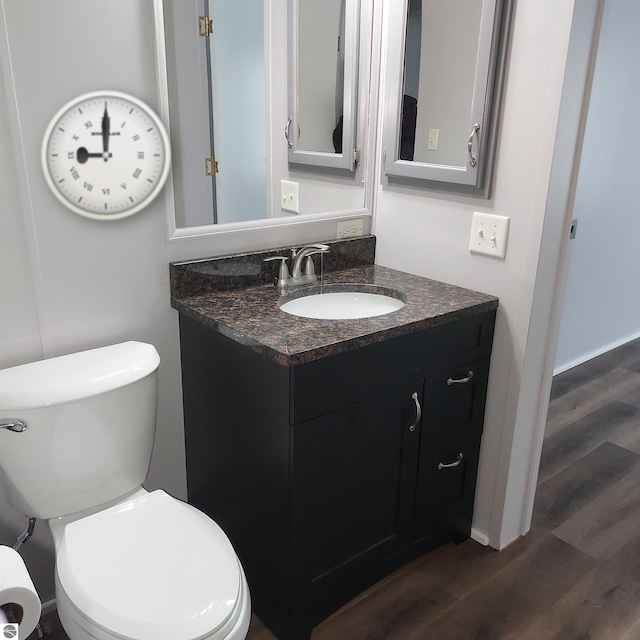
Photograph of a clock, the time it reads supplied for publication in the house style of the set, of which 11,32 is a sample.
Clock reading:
9,00
